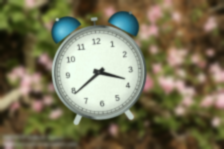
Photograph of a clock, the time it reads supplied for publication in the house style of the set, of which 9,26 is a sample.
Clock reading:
3,39
